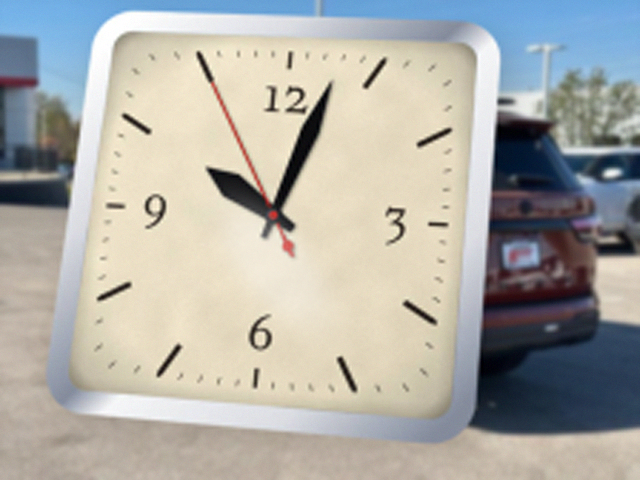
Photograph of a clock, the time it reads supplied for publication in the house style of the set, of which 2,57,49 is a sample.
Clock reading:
10,02,55
